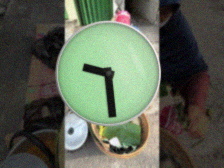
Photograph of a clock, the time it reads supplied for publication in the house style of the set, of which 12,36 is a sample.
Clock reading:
9,29
